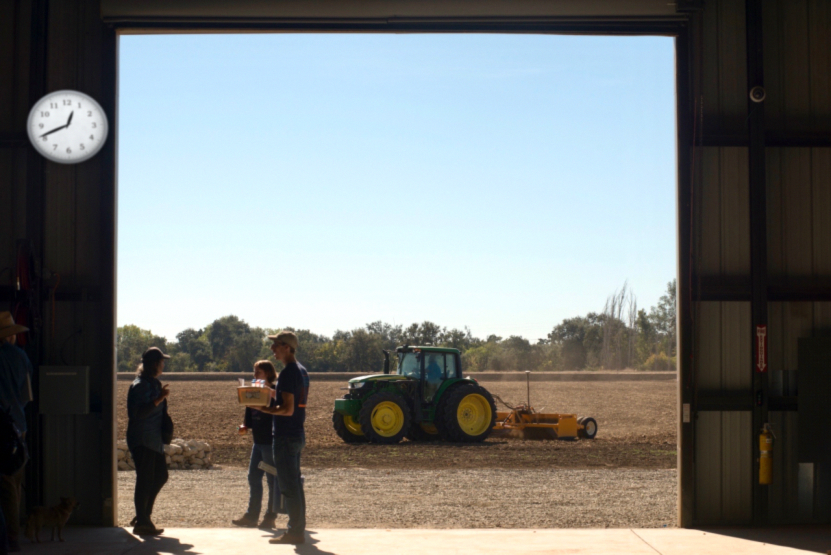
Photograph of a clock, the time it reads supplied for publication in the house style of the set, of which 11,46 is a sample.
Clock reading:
12,41
